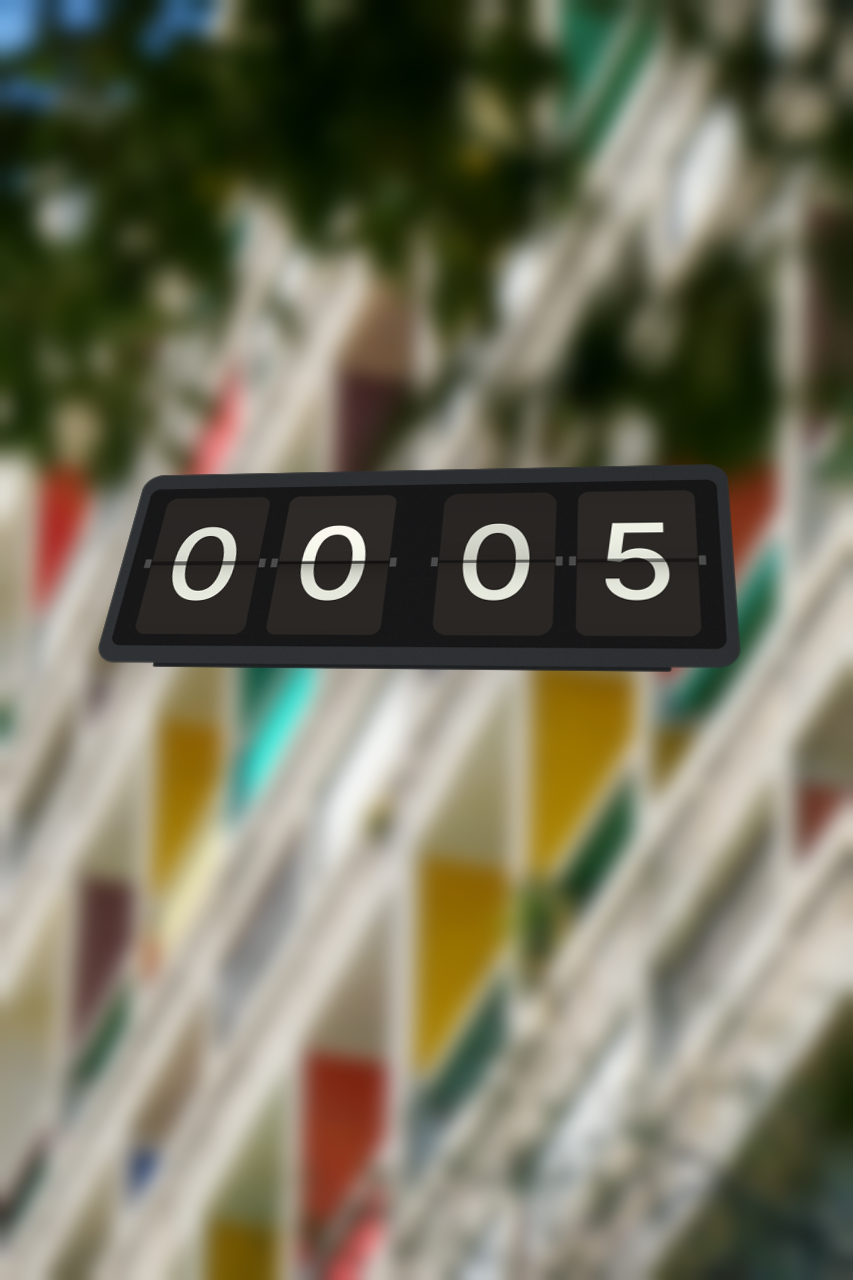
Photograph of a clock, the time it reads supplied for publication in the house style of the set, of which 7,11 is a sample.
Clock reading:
0,05
